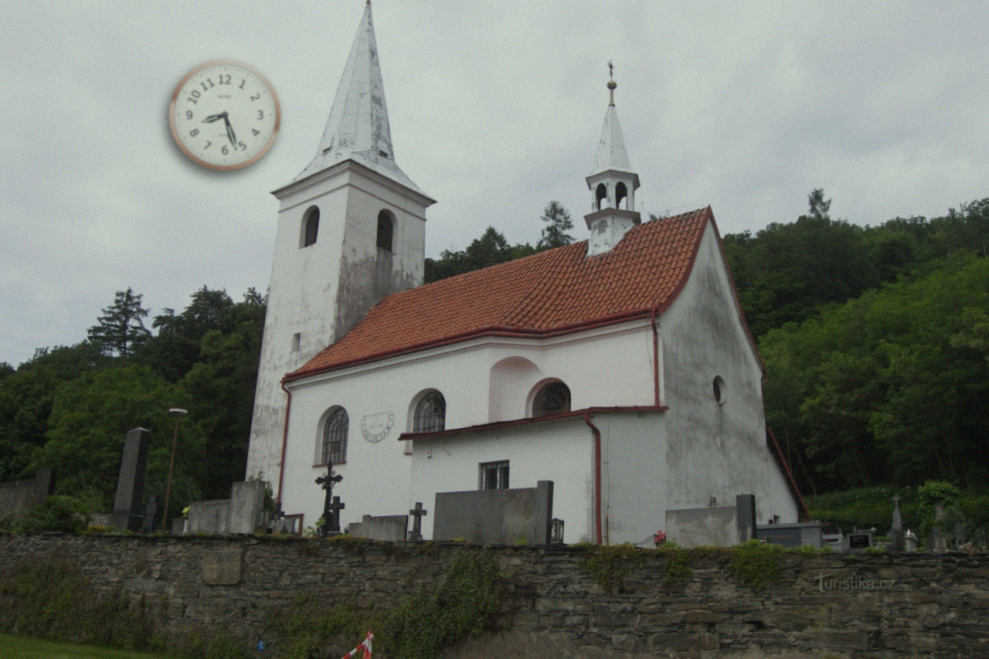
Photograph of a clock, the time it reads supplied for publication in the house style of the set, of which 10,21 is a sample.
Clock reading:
8,27
